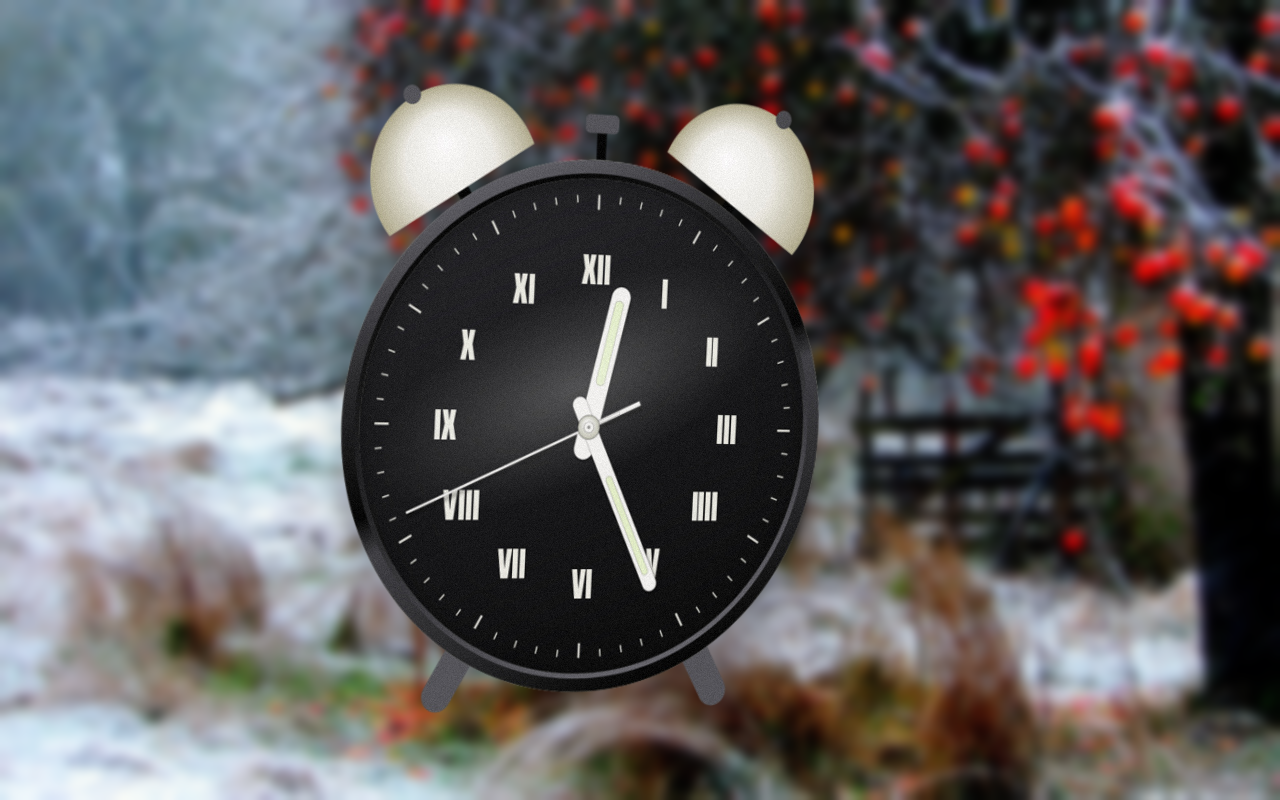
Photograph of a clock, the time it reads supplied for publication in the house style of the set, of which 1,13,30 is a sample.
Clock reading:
12,25,41
